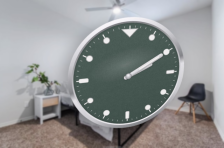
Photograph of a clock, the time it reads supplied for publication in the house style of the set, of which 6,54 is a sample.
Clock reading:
2,10
